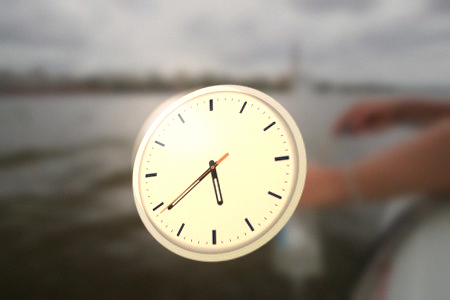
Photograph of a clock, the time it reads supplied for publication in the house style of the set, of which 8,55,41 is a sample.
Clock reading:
5,38,39
